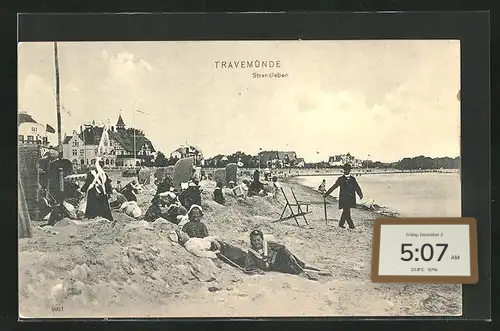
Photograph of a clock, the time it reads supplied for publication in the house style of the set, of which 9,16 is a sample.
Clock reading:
5,07
